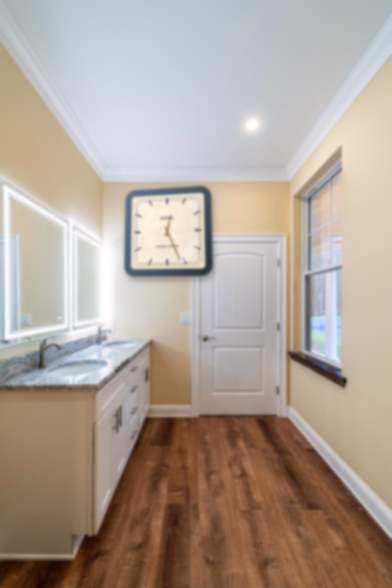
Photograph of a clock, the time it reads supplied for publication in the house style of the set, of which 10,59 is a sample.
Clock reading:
12,26
